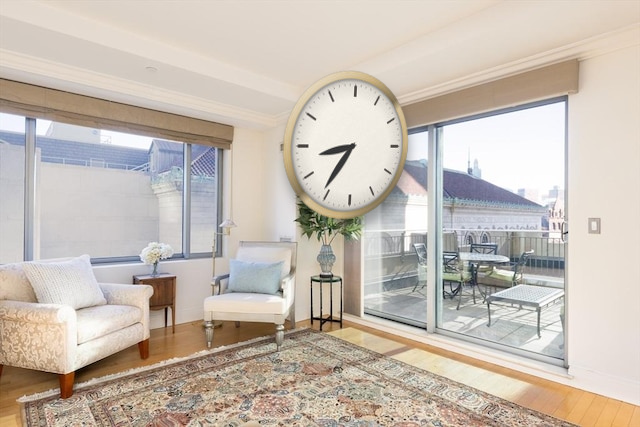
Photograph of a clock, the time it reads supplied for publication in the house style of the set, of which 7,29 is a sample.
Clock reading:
8,36
